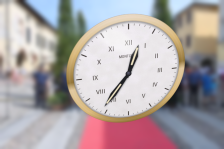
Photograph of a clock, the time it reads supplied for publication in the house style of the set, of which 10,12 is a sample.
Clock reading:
12,36
